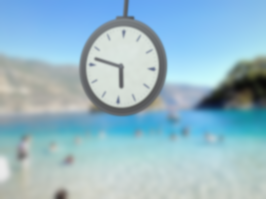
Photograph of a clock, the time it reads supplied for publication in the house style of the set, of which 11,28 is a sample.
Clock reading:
5,47
